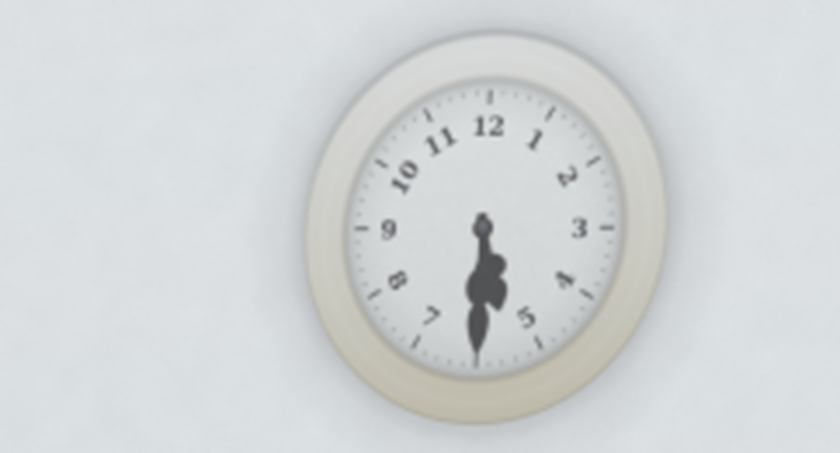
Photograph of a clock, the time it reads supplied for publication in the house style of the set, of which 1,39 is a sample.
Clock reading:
5,30
